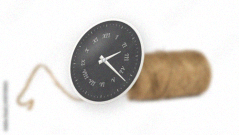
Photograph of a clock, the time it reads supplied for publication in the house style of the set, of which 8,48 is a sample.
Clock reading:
2,22
